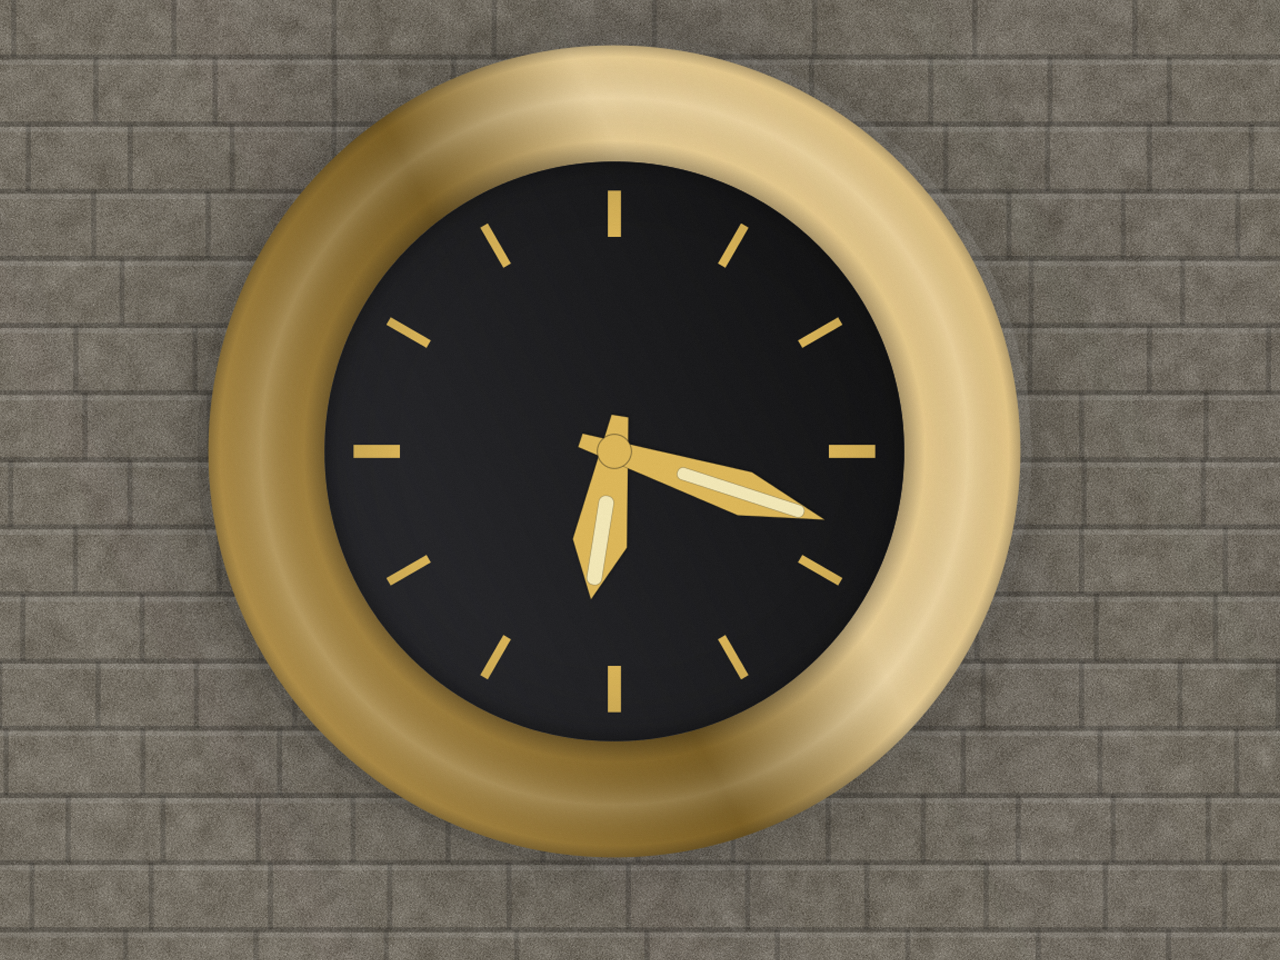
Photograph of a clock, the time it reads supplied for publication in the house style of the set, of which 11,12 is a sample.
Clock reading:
6,18
